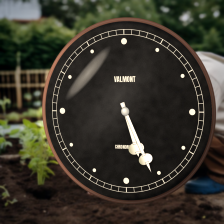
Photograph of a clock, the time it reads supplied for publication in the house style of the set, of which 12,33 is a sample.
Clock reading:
5,26
